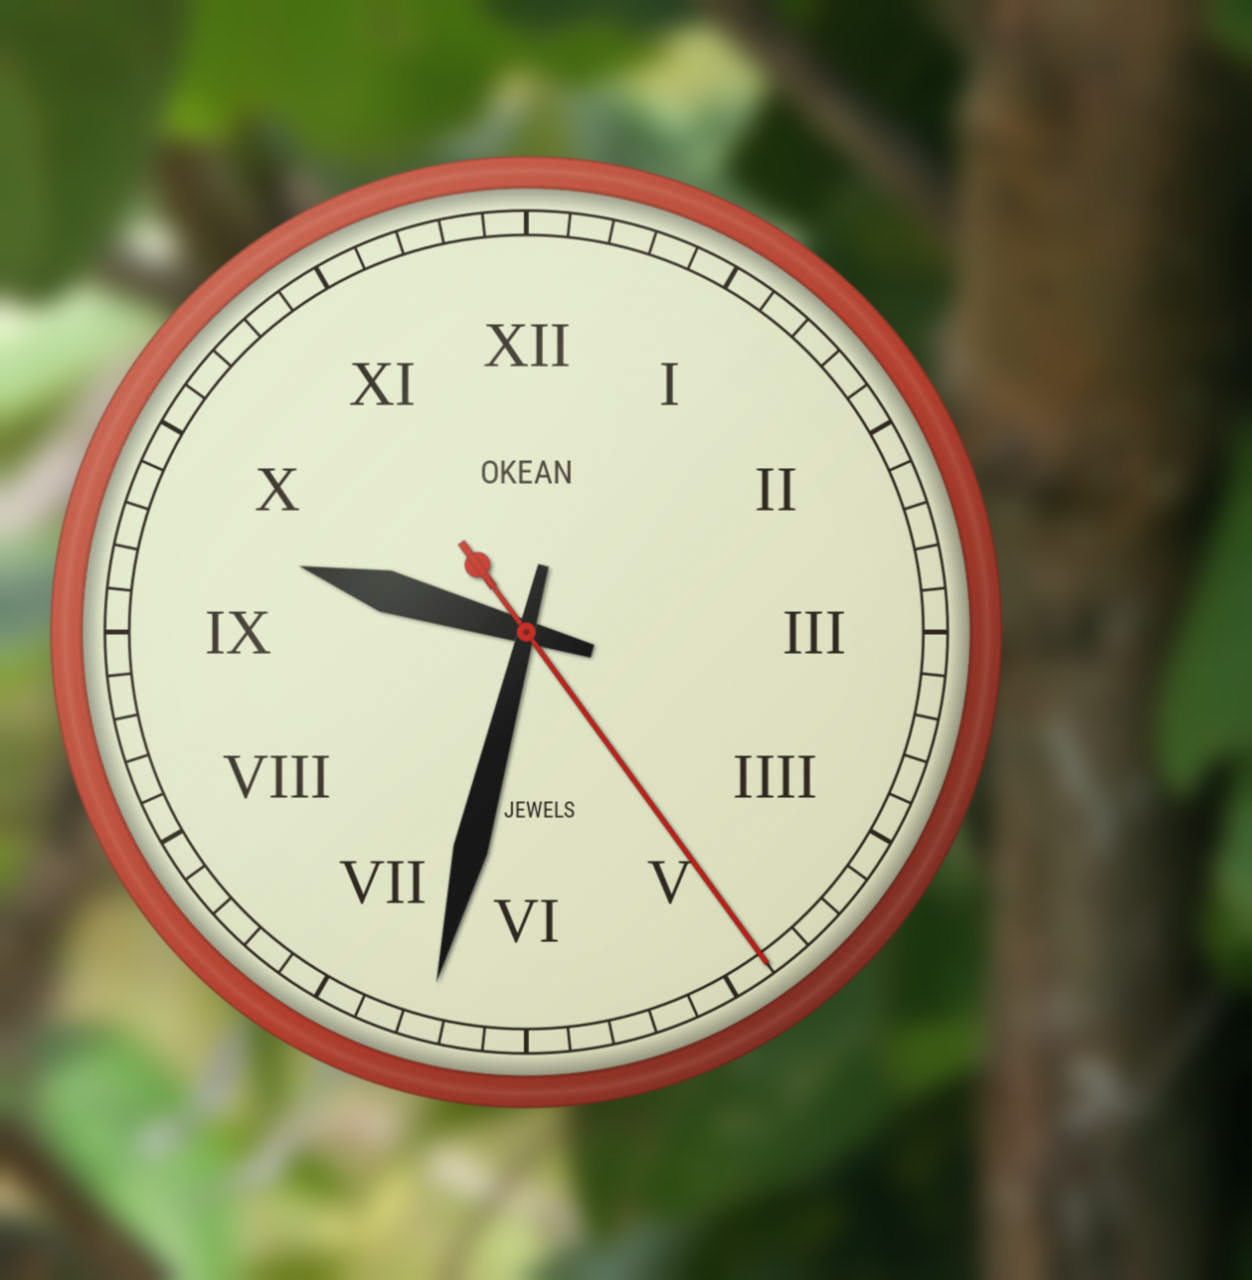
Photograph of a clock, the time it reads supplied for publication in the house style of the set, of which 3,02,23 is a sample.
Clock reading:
9,32,24
